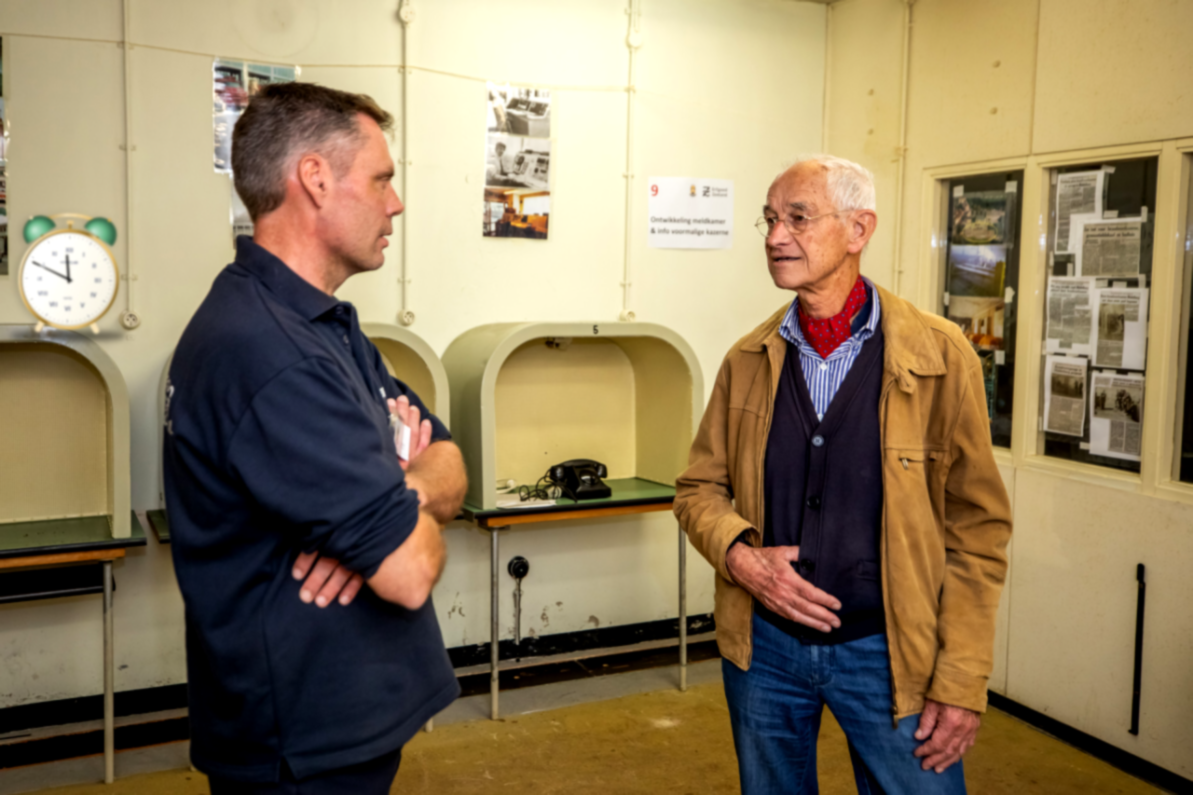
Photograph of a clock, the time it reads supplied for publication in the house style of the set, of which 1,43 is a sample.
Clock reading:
11,49
